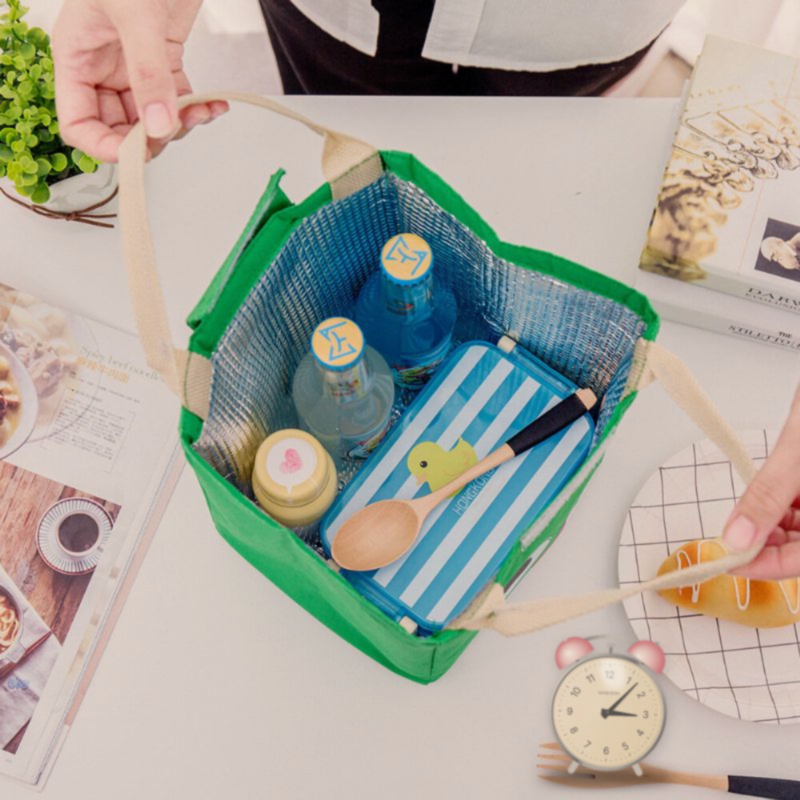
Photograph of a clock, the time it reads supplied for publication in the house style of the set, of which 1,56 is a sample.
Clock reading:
3,07
